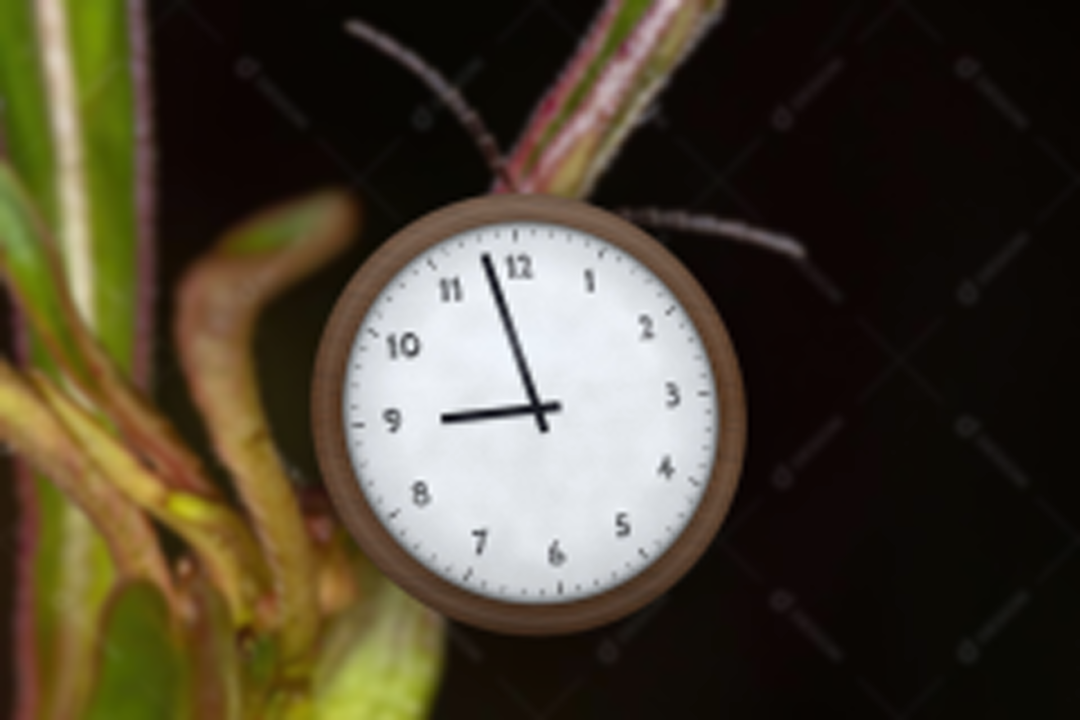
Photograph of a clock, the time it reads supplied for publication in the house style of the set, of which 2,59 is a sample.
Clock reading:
8,58
